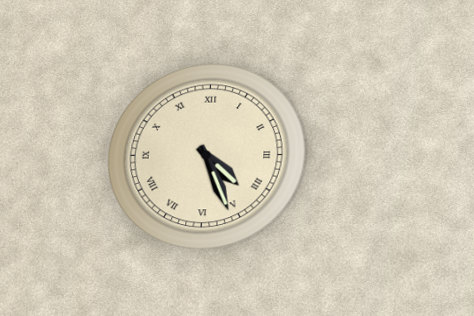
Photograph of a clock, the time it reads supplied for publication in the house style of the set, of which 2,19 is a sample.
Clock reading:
4,26
